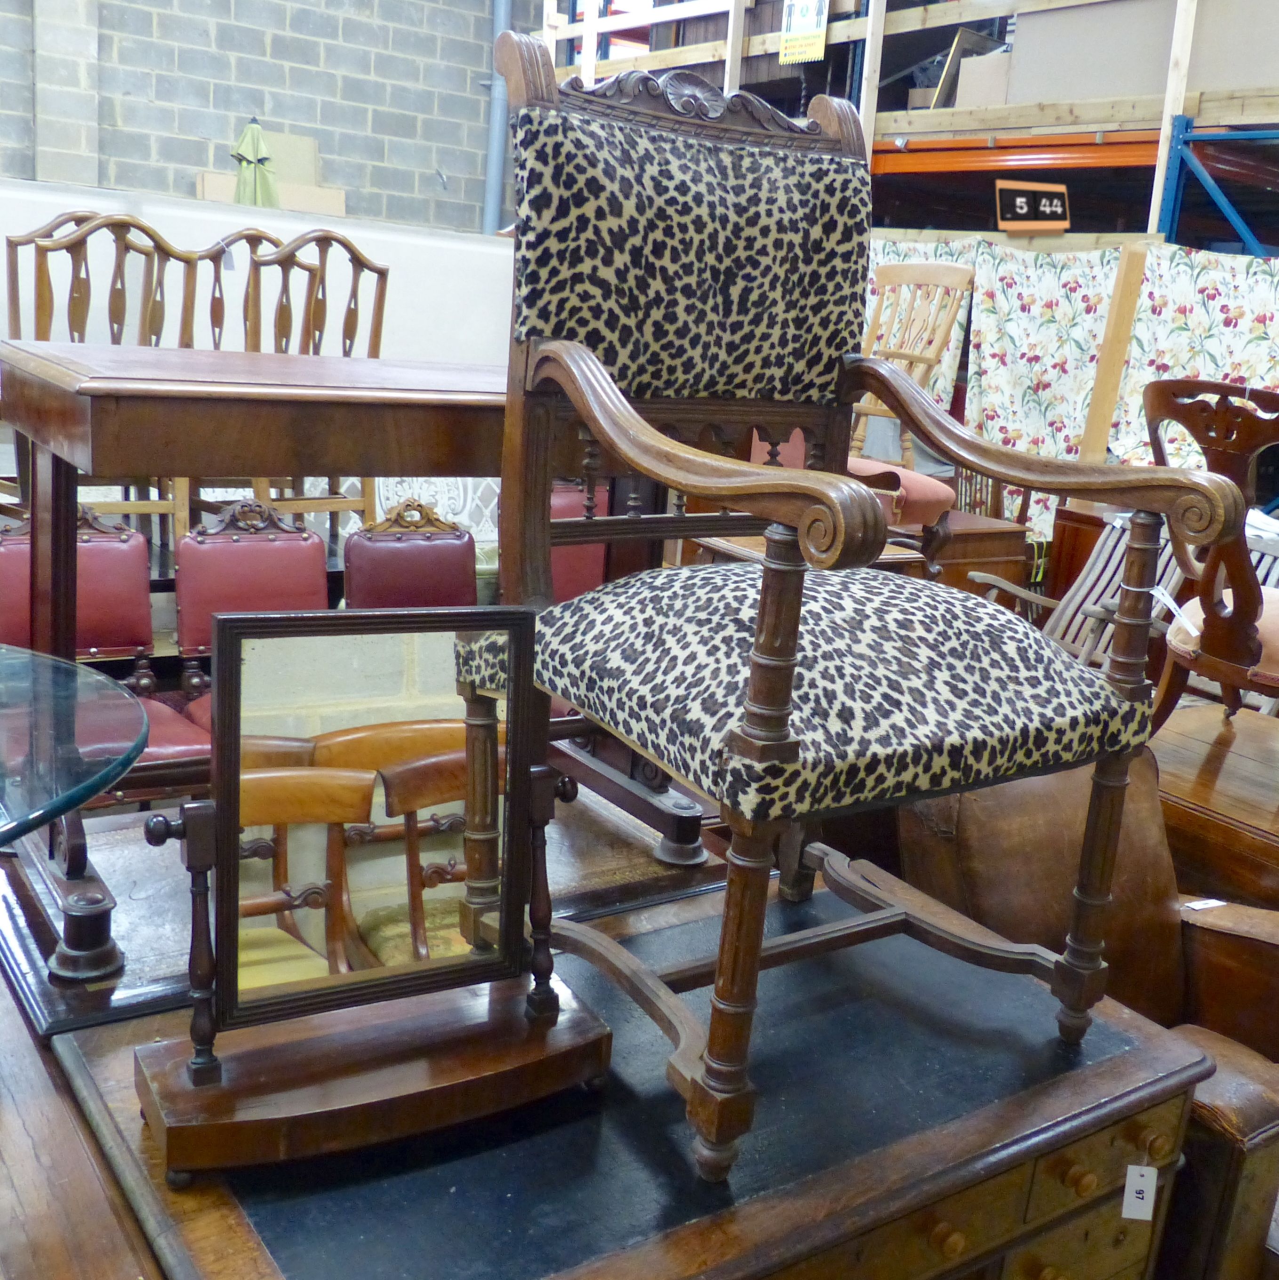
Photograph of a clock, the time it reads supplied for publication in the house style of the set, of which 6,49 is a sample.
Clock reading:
5,44
